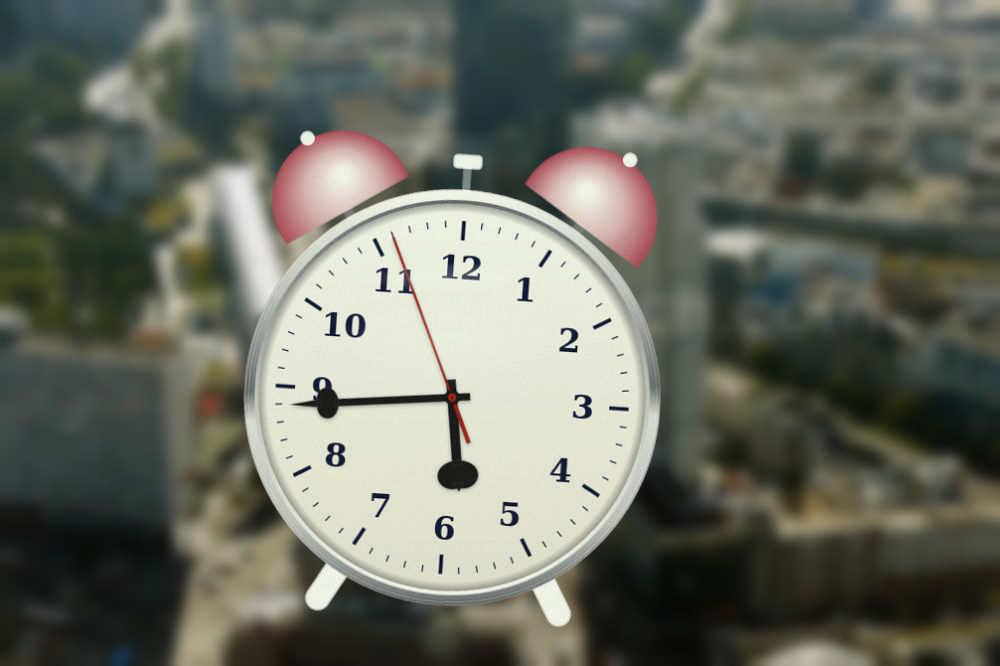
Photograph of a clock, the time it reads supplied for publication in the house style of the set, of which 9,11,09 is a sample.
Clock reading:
5,43,56
